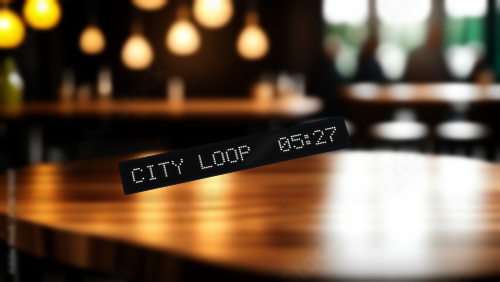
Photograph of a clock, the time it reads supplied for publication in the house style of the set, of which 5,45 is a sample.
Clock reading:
5,27
